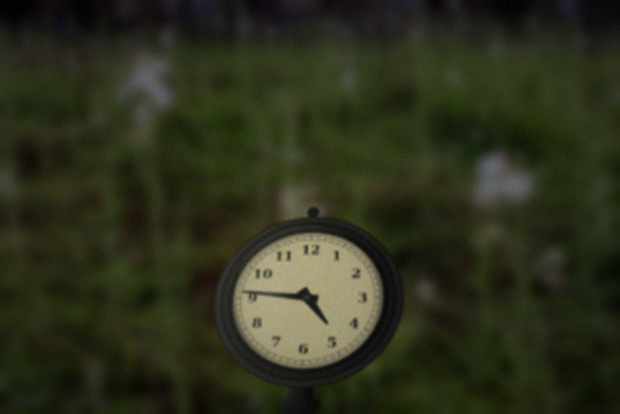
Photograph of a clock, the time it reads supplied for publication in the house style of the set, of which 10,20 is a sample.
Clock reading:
4,46
